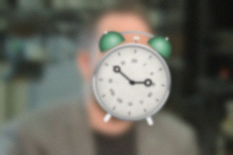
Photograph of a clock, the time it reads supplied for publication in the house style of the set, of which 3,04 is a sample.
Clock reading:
2,51
